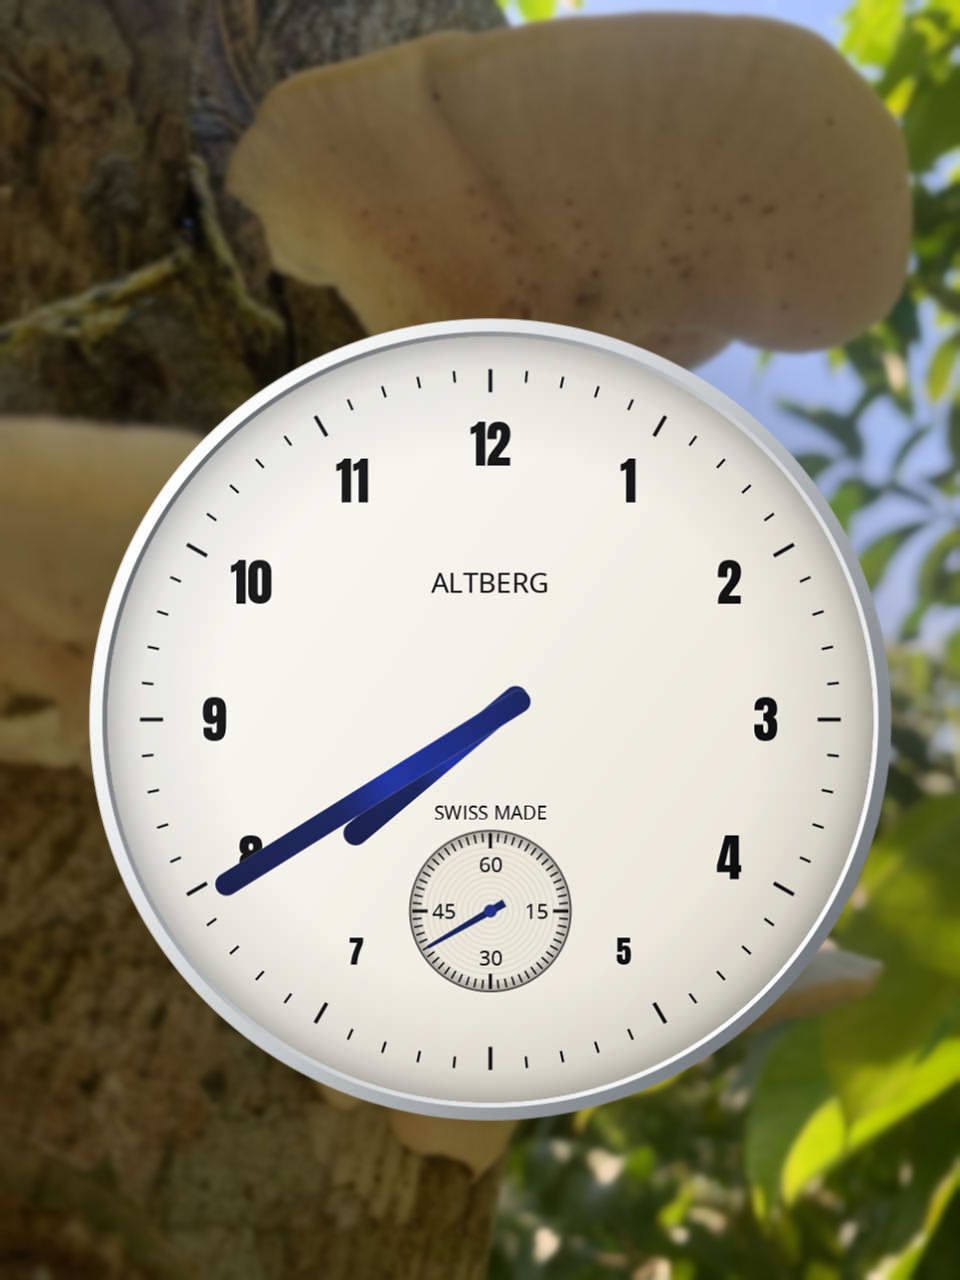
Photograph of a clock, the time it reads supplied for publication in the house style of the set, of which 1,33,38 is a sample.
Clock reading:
7,39,40
